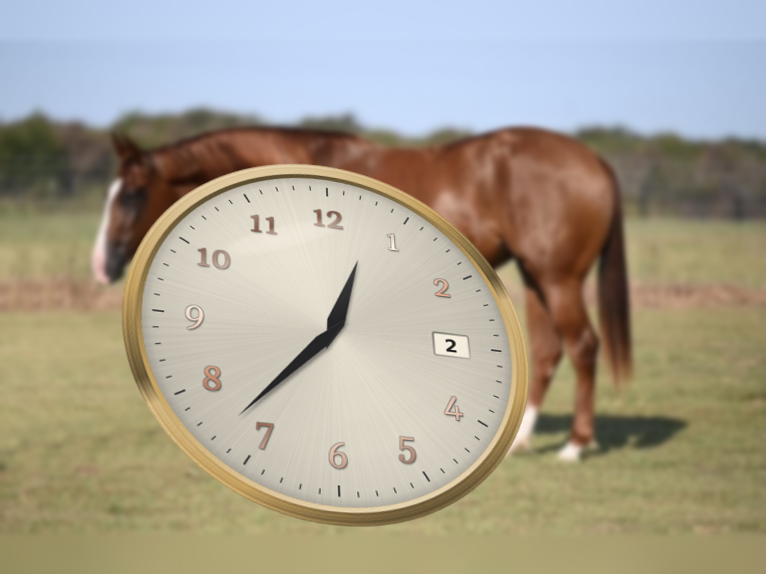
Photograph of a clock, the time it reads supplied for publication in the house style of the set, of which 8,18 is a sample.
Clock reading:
12,37
